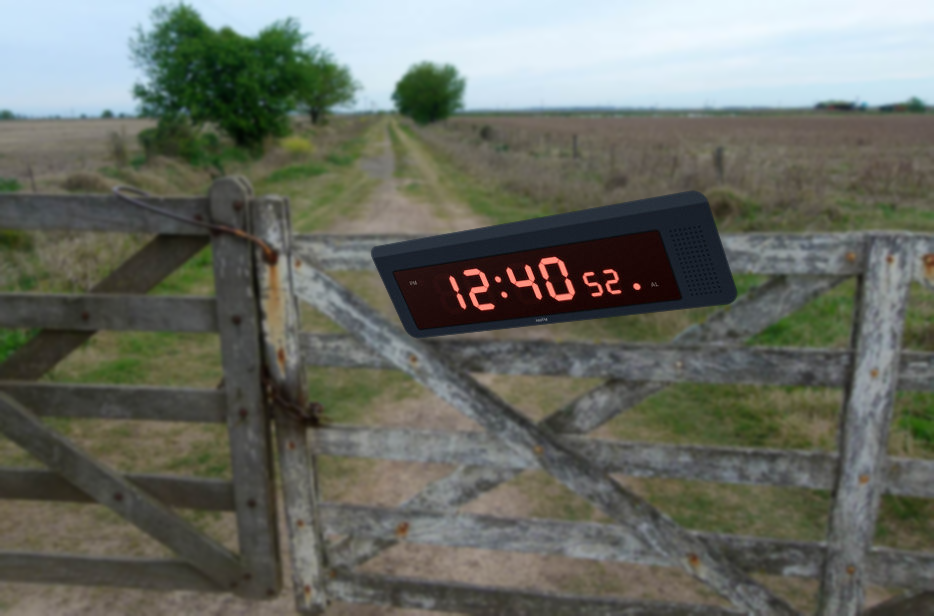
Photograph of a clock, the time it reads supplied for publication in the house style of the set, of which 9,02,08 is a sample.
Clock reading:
12,40,52
